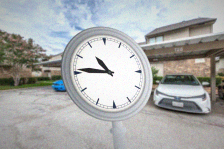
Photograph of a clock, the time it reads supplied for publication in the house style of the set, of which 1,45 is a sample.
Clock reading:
10,46
